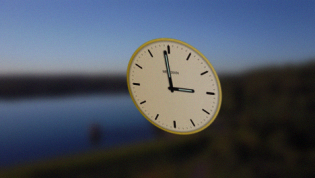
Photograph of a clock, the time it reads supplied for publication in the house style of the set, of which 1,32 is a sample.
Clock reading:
2,59
